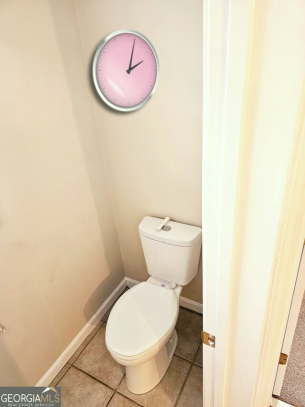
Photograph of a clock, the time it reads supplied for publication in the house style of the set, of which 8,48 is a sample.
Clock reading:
2,02
